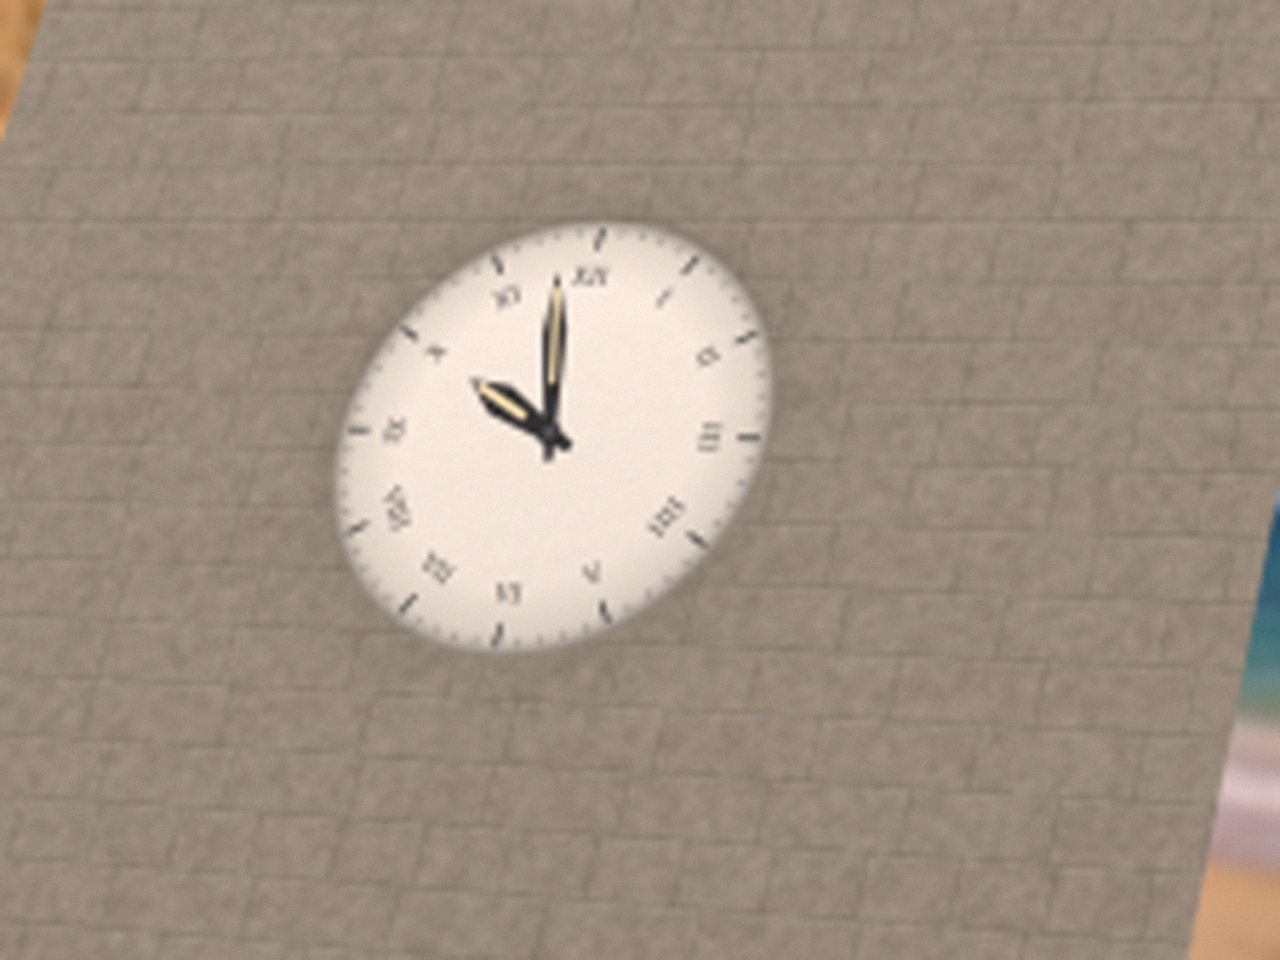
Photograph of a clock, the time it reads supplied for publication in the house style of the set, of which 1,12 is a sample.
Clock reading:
9,58
